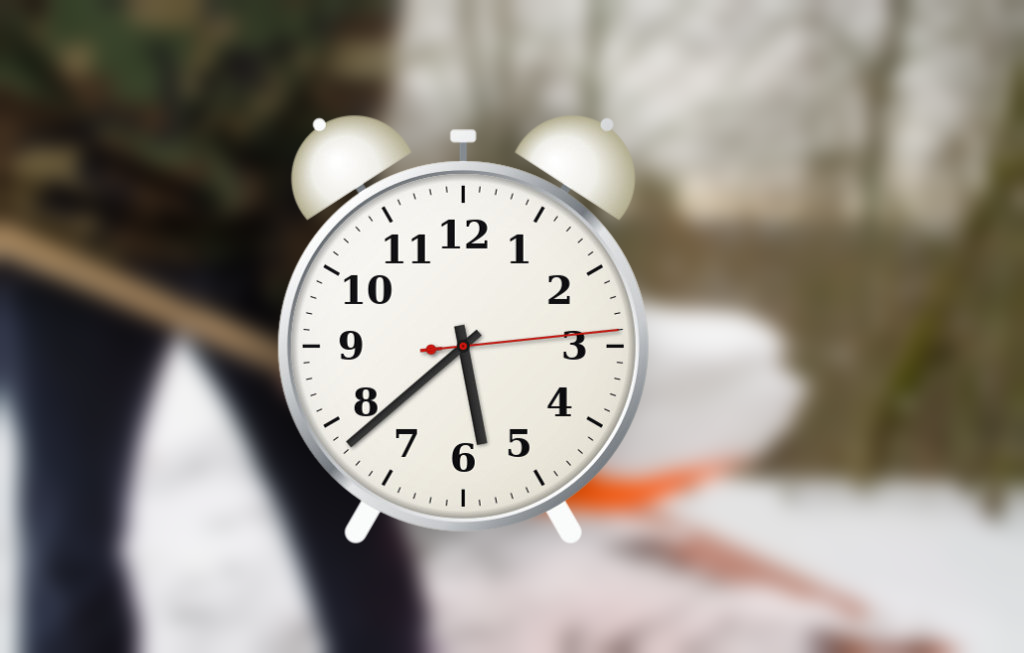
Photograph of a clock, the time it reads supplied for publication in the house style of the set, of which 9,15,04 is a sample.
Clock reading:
5,38,14
